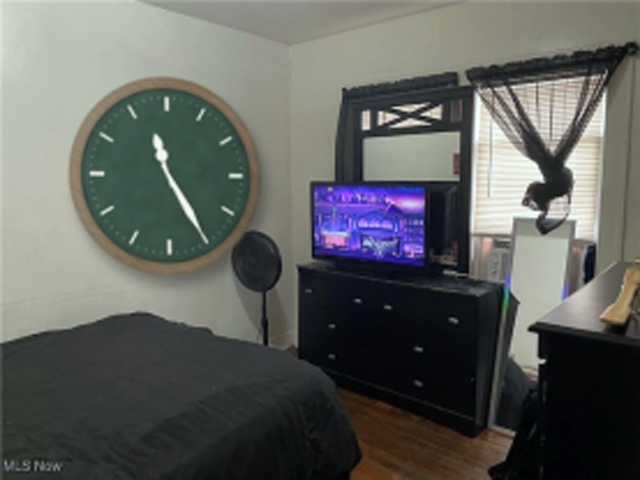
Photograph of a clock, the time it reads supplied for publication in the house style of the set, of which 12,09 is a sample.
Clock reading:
11,25
